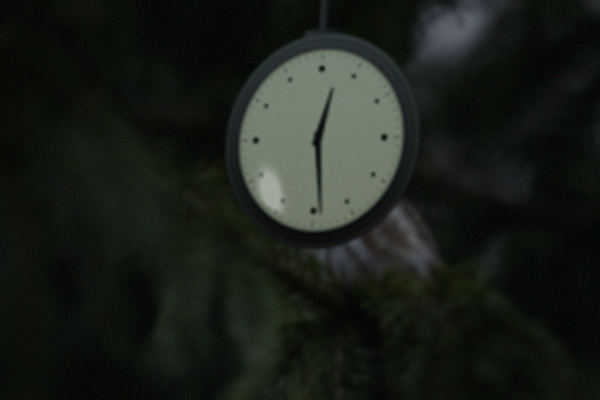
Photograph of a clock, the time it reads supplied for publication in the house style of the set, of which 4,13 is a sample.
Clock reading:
12,29
